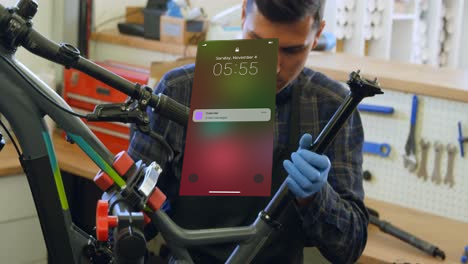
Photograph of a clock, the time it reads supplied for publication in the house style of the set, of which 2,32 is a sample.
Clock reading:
5,55
